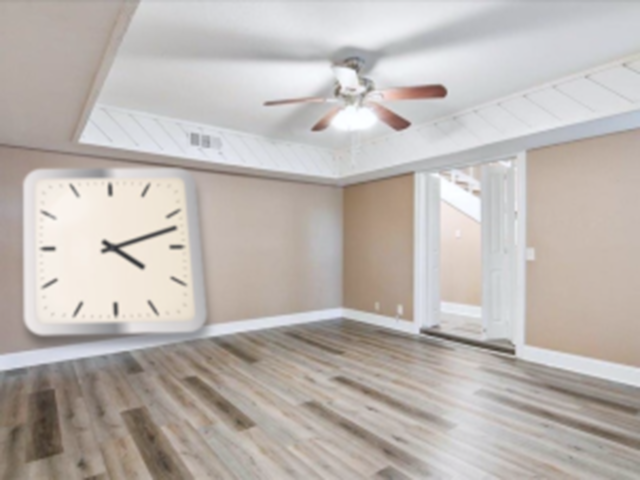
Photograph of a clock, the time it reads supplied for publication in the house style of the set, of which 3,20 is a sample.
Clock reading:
4,12
